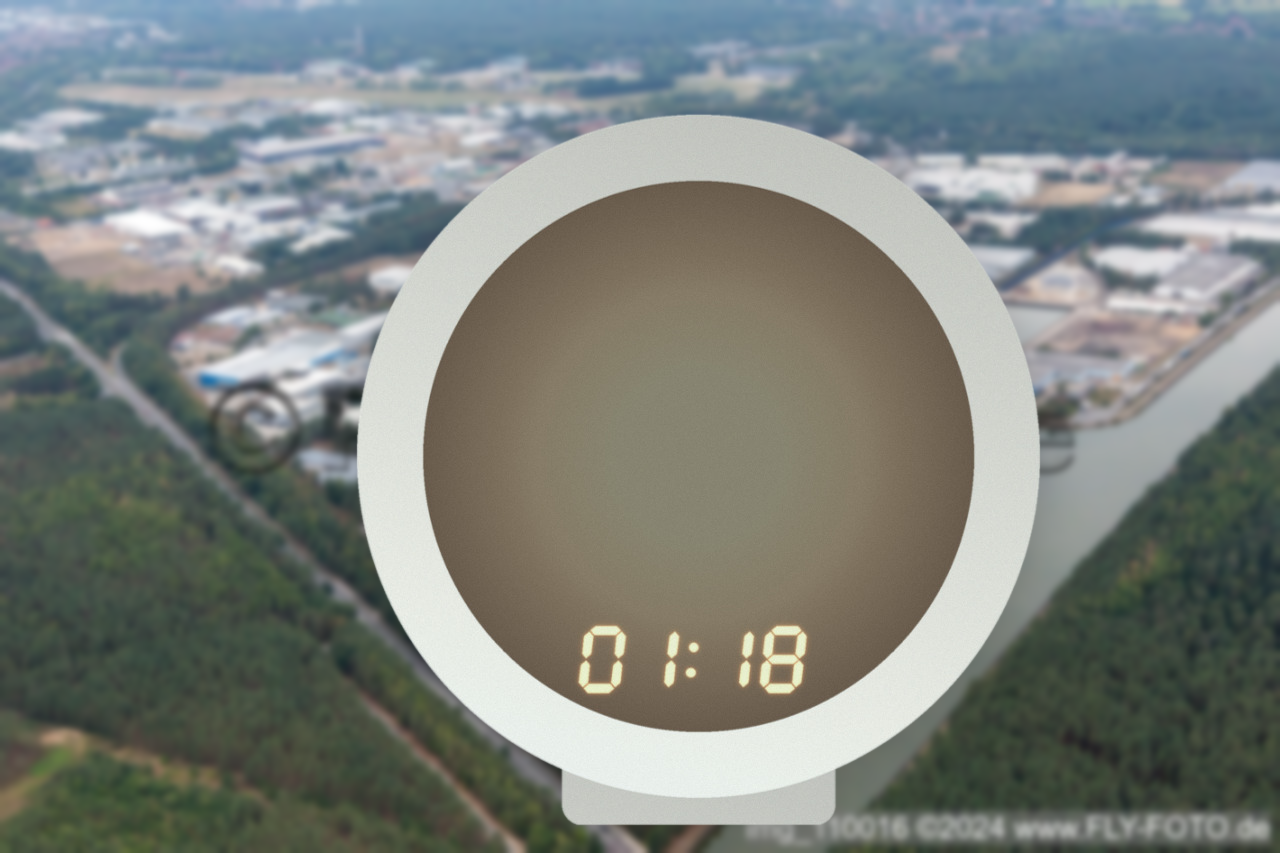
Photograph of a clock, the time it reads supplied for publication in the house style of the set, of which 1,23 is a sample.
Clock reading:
1,18
